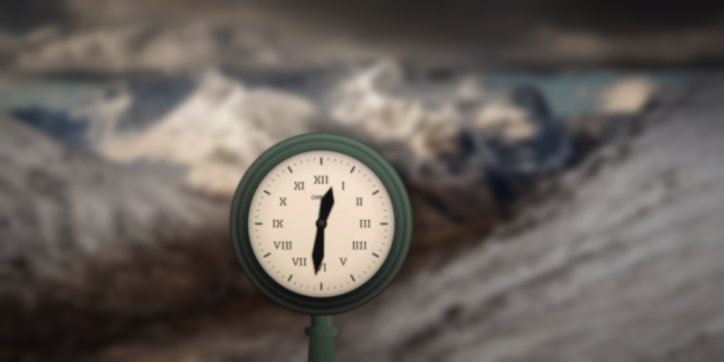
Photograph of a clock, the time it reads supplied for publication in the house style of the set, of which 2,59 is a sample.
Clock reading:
12,31
